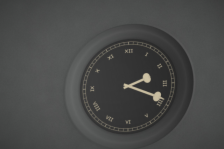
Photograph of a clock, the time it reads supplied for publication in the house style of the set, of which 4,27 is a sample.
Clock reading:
2,19
